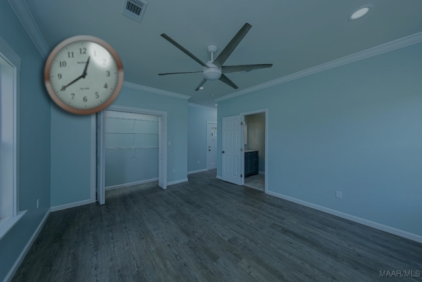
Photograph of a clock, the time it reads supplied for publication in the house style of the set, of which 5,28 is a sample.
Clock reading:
12,40
